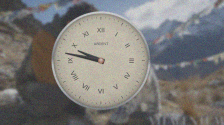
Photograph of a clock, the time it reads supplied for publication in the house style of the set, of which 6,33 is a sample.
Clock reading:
9,47
